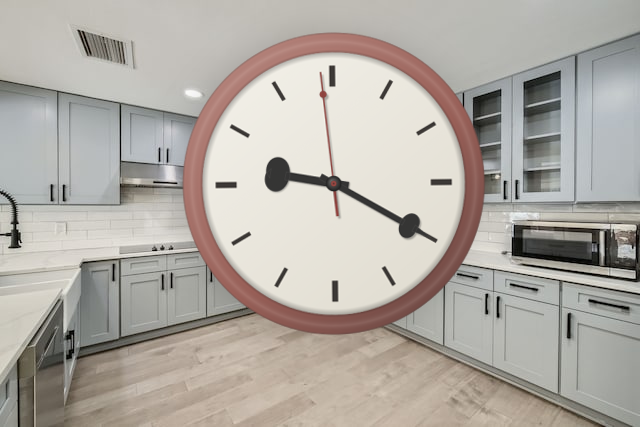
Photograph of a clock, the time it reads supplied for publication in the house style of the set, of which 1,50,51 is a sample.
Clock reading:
9,19,59
